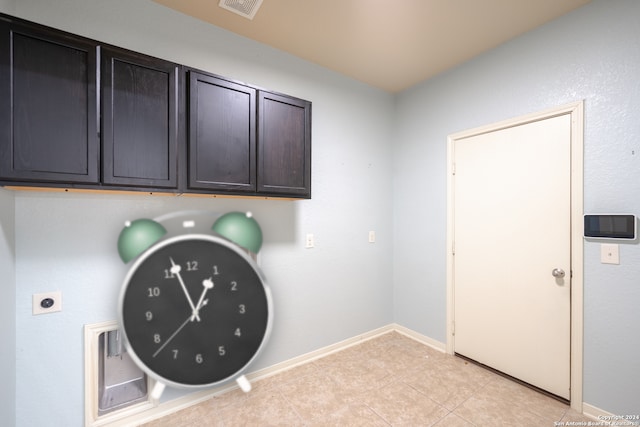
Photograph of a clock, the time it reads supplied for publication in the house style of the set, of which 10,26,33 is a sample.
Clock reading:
12,56,38
